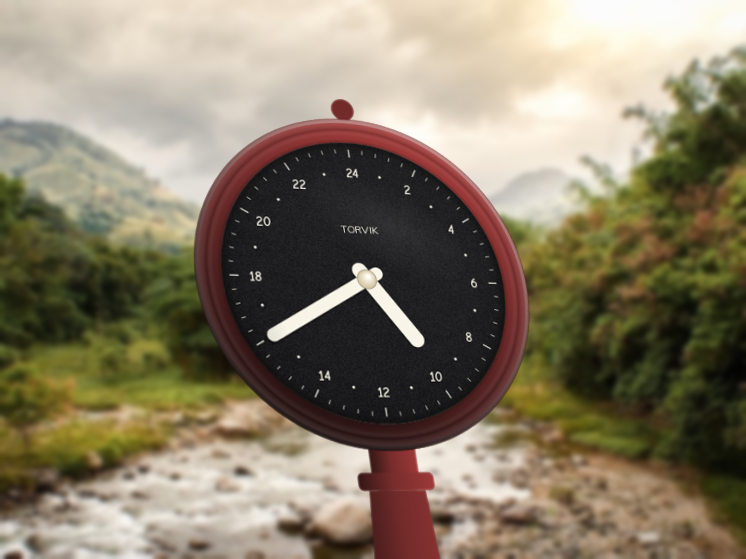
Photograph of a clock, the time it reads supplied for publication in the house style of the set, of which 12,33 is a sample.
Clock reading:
9,40
